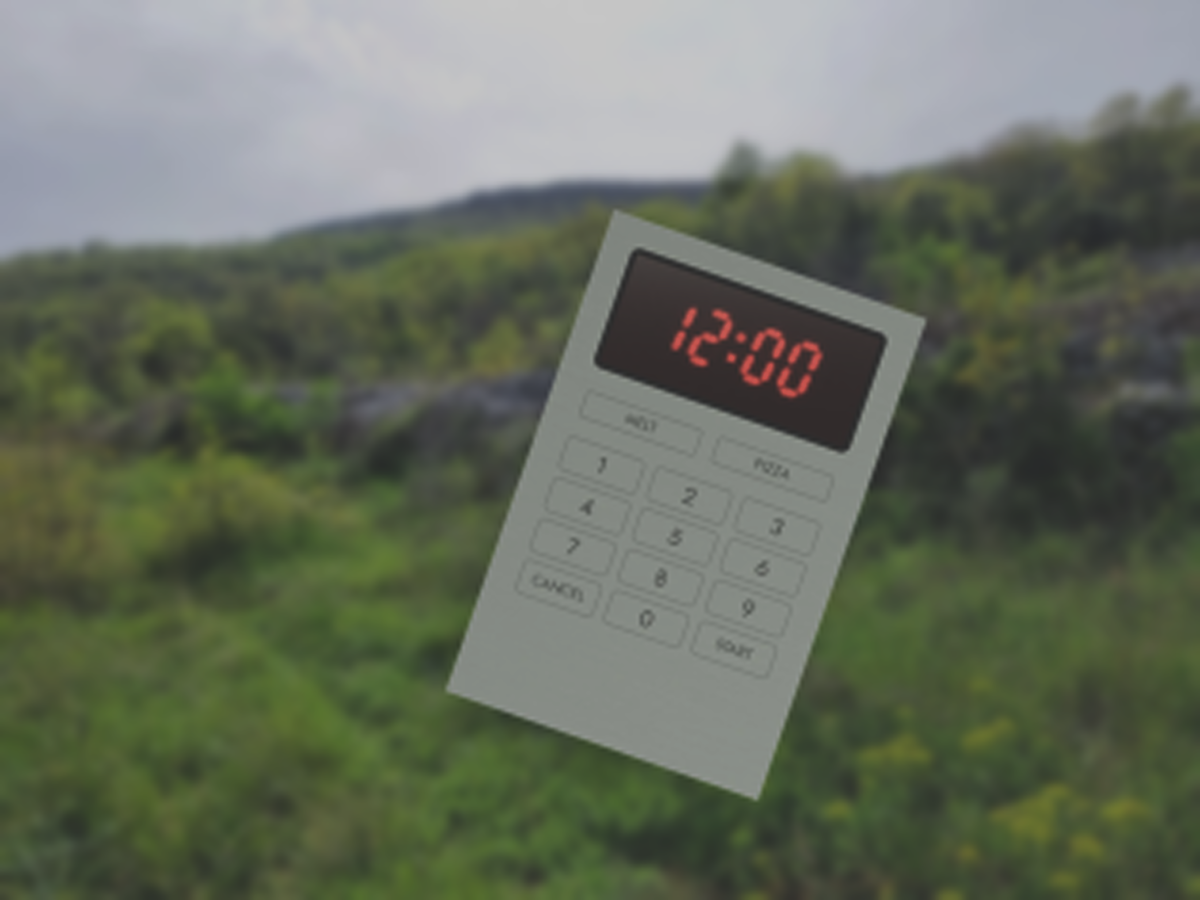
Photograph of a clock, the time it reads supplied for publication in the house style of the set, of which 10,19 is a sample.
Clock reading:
12,00
